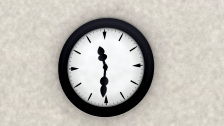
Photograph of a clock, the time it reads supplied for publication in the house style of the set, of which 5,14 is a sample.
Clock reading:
11,31
